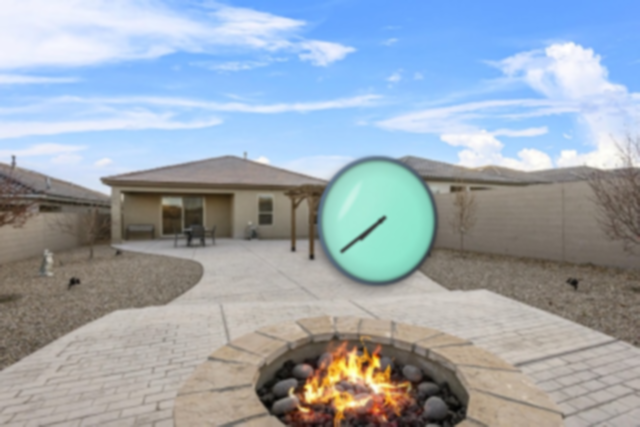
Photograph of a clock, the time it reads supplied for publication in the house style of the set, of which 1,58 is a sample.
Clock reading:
7,39
